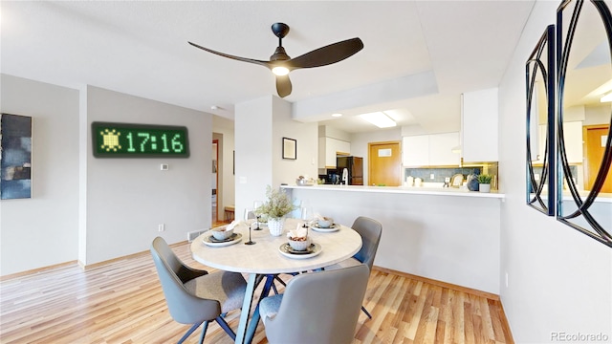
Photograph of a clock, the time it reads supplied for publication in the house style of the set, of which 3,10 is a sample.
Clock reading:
17,16
